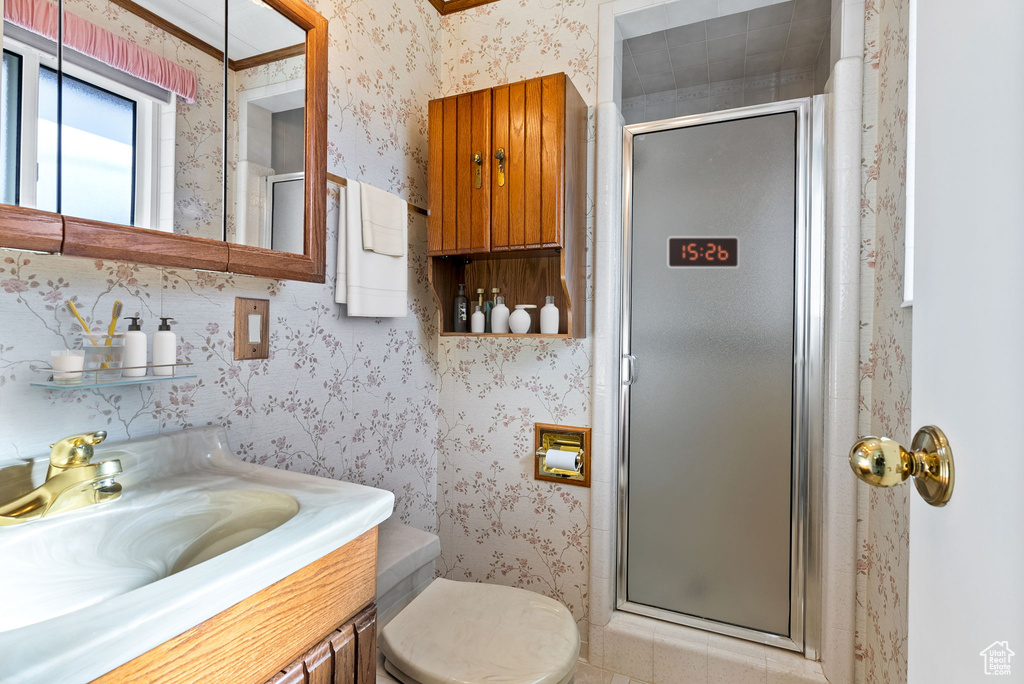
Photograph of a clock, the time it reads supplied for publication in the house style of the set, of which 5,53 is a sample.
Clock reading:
15,26
